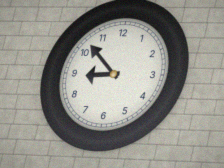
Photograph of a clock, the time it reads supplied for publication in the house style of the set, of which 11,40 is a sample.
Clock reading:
8,52
